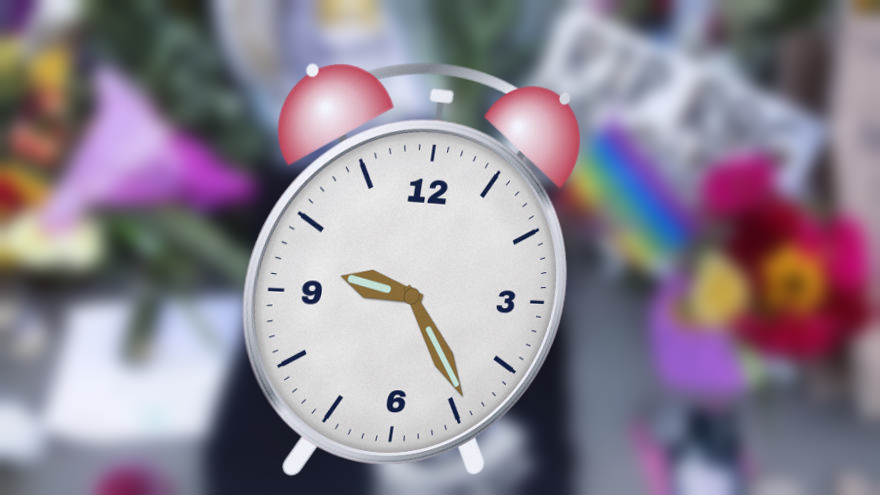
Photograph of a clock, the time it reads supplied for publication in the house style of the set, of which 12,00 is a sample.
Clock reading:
9,24
